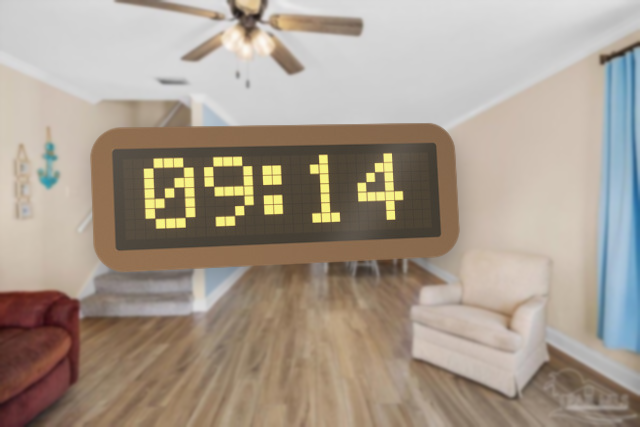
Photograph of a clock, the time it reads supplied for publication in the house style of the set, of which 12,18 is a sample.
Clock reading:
9,14
